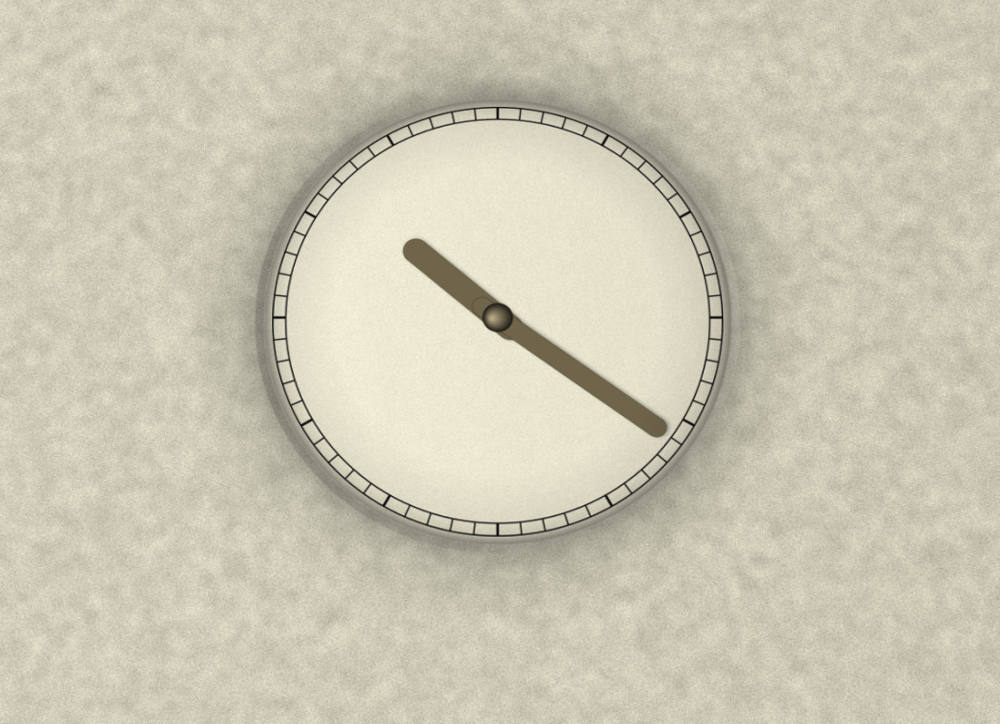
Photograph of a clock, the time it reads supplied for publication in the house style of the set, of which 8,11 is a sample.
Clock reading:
10,21
